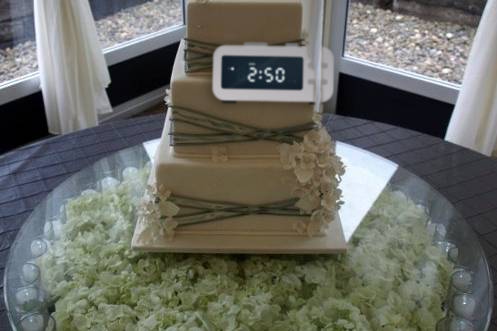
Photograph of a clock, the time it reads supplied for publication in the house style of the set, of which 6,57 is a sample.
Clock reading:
2,50
